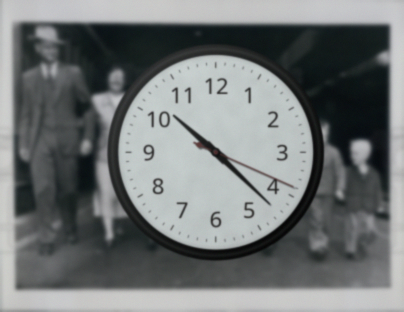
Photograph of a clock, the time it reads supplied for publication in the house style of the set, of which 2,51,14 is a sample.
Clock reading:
10,22,19
